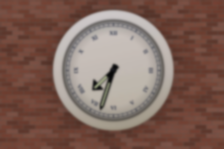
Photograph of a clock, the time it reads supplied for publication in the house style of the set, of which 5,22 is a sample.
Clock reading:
7,33
